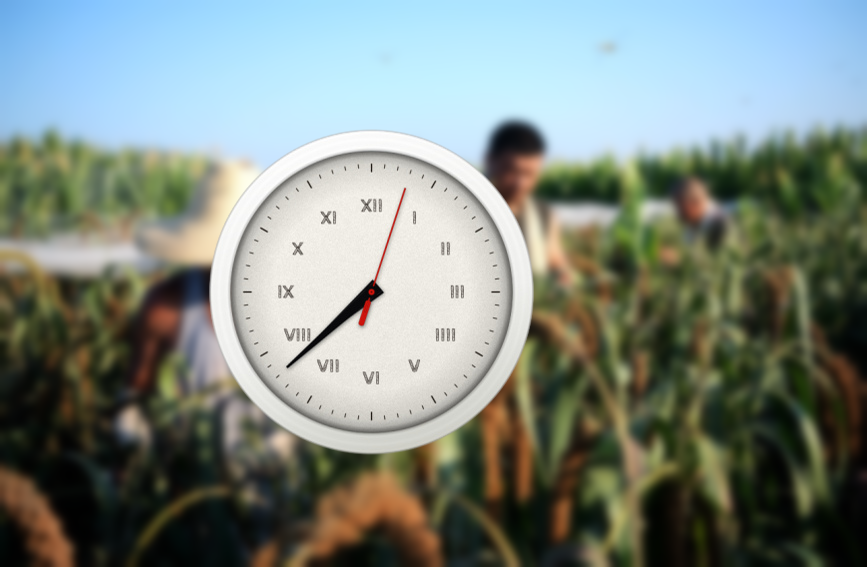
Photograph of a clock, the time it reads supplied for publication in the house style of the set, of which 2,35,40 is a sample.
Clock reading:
7,38,03
